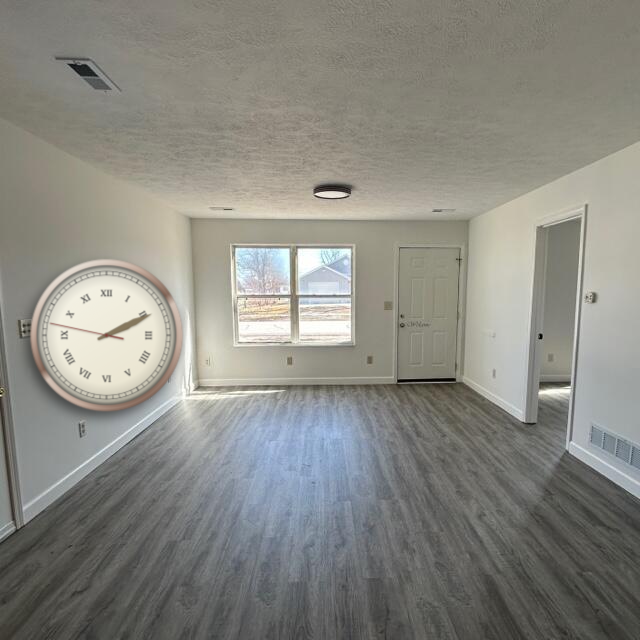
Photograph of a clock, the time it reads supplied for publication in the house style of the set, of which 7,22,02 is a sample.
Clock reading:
2,10,47
